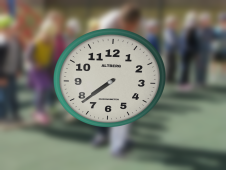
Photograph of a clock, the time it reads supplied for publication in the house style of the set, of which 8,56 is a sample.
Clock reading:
7,38
